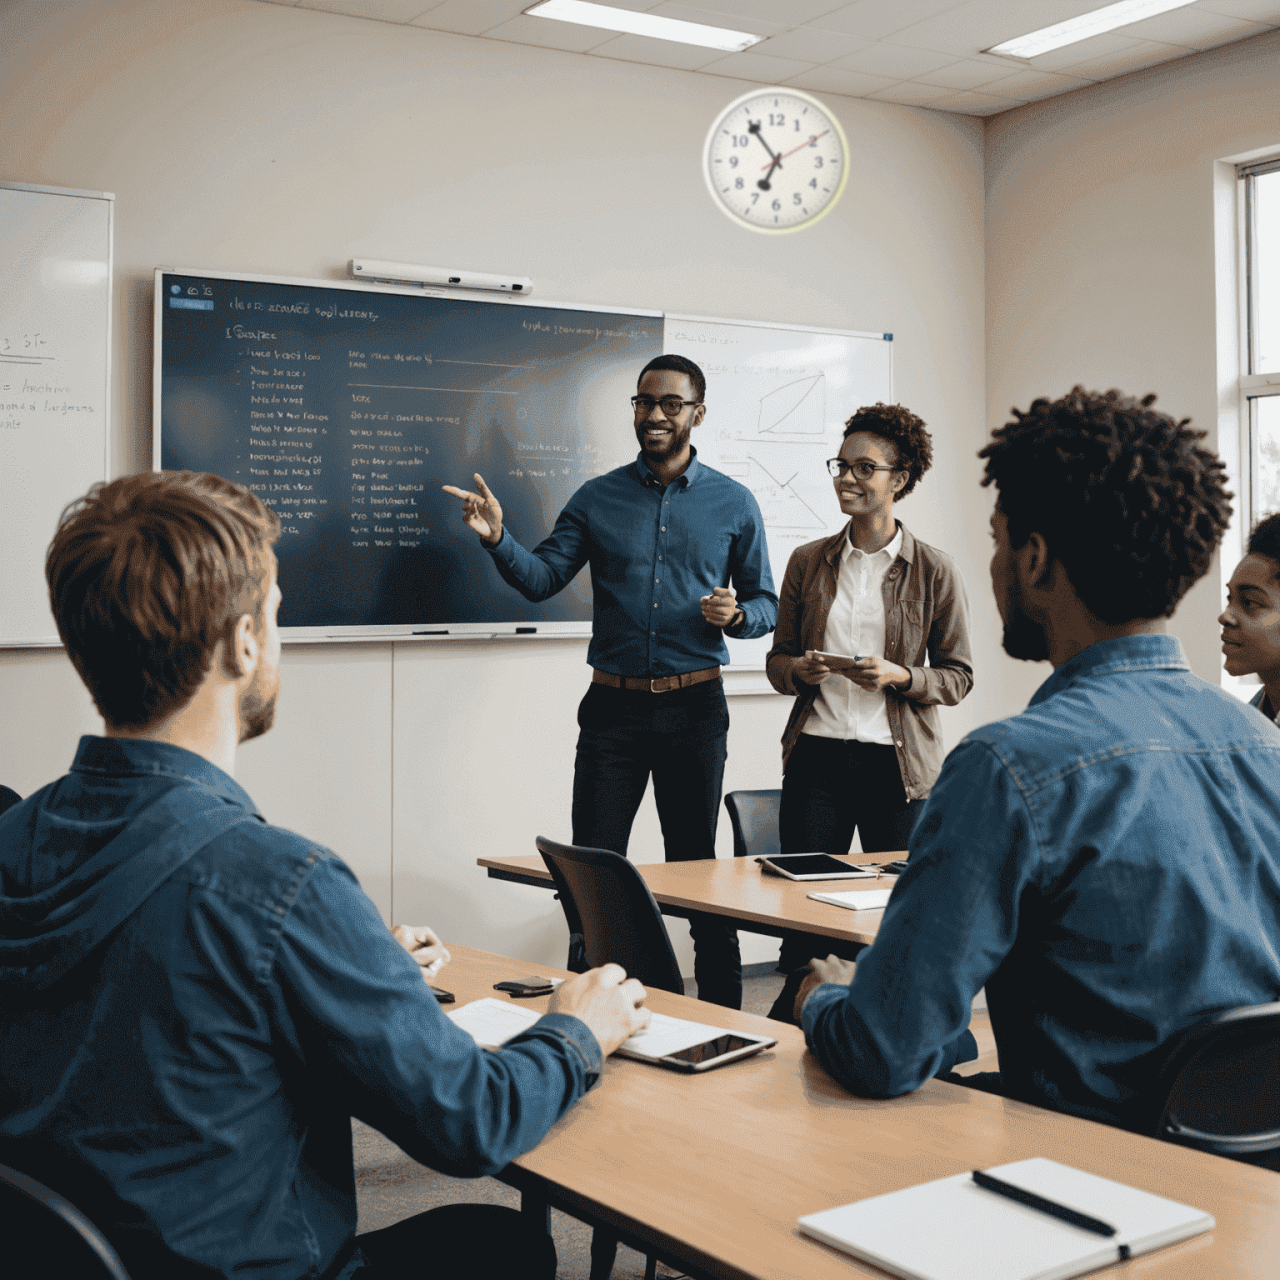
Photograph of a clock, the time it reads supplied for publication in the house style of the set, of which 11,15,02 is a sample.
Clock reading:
6,54,10
